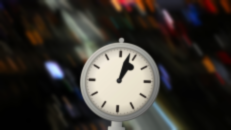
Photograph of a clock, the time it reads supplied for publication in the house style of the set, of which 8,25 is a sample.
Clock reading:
1,03
